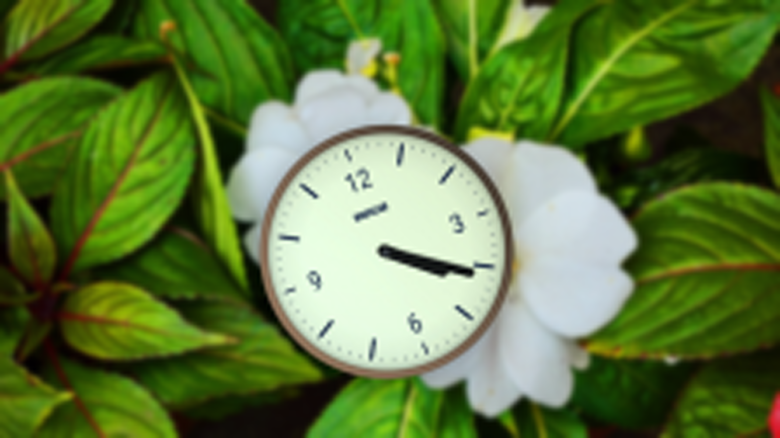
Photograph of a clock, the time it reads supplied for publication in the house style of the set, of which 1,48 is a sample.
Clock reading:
4,21
